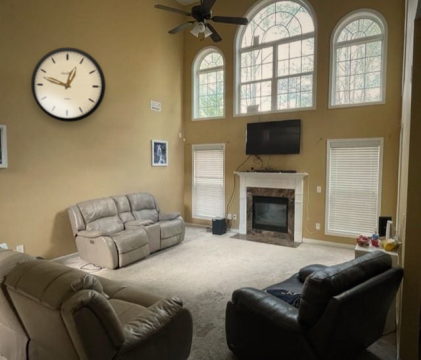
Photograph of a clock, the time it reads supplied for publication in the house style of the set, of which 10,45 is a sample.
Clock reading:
12,48
